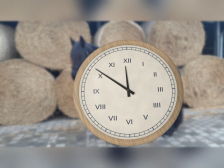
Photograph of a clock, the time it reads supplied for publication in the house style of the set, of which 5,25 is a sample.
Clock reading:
11,51
